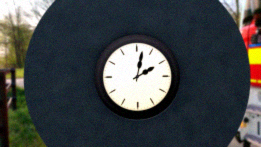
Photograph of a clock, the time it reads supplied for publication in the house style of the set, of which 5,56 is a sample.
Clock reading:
2,02
